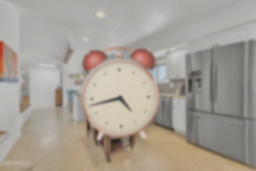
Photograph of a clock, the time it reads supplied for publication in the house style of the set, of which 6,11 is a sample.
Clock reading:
4,43
